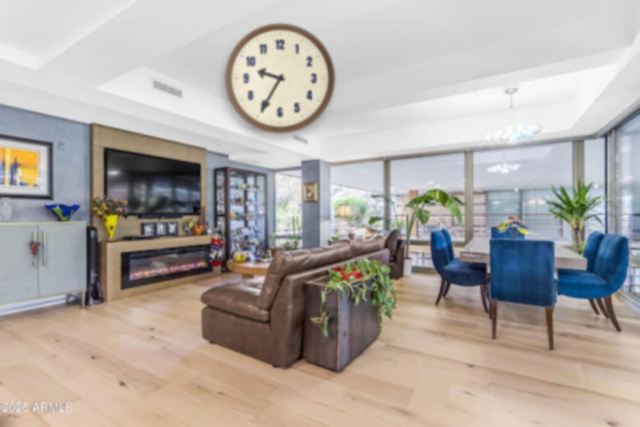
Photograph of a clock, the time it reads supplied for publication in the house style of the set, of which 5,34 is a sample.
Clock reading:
9,35
